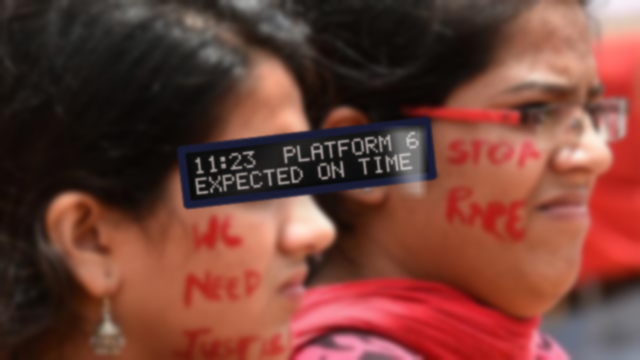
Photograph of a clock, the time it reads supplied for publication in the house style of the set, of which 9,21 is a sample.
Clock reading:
11,23
